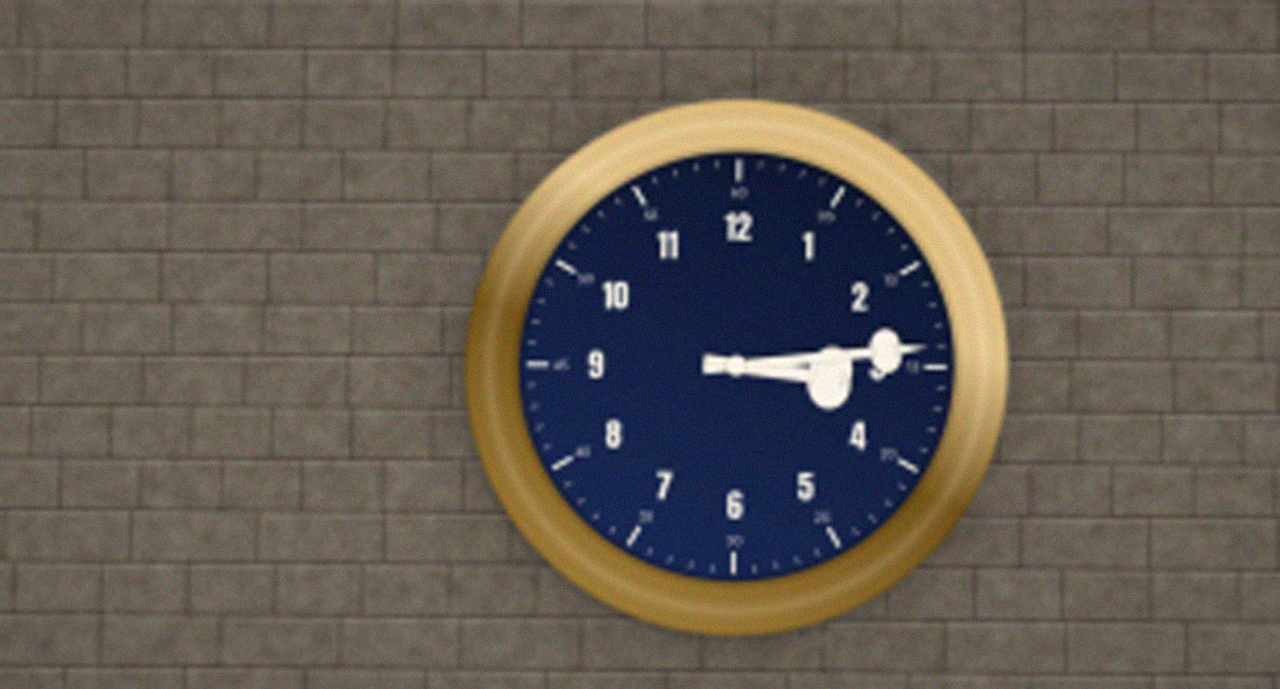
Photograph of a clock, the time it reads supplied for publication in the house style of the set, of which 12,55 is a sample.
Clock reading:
3,14
